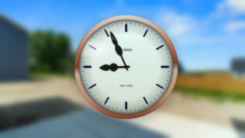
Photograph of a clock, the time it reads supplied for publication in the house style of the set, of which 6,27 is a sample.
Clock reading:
8,56
